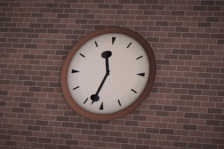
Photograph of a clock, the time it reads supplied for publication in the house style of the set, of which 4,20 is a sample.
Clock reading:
11,33
